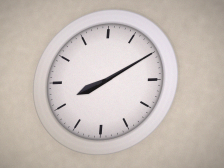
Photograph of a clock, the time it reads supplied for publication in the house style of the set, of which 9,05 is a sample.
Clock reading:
8,10
